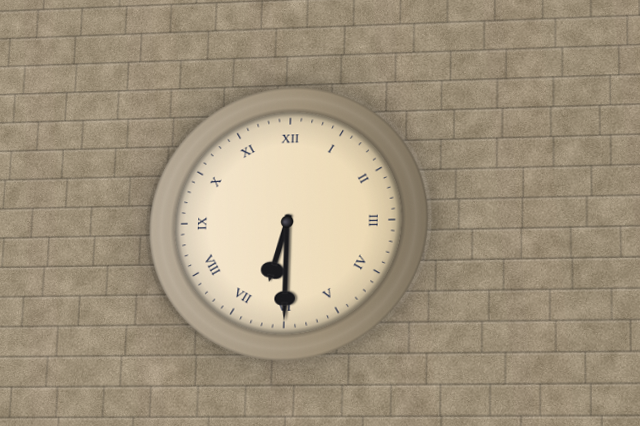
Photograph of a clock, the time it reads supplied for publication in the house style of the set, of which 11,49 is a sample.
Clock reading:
6,30
